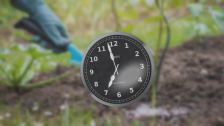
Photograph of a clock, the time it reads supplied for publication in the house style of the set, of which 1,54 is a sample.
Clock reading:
6,58
